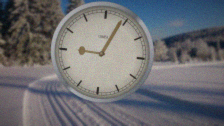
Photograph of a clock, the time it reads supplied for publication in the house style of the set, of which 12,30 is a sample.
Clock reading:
9,04
